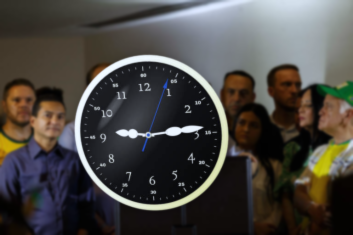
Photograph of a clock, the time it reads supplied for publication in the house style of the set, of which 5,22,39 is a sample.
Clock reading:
9,14,04
